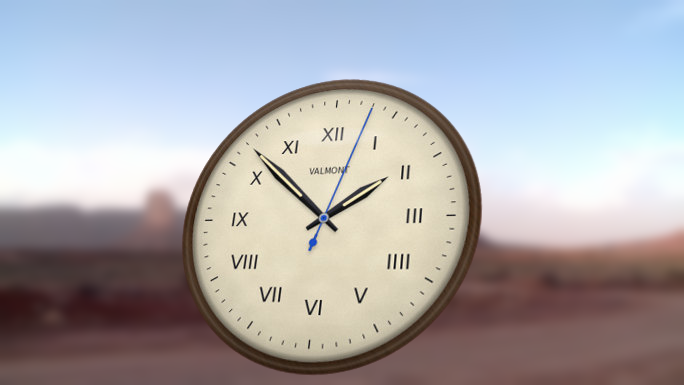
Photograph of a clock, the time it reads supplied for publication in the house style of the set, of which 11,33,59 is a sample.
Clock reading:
1,52,03
